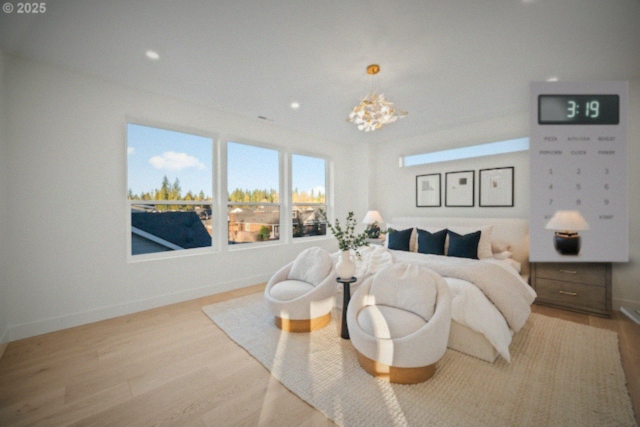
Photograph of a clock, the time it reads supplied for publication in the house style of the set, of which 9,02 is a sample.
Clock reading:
3,19
